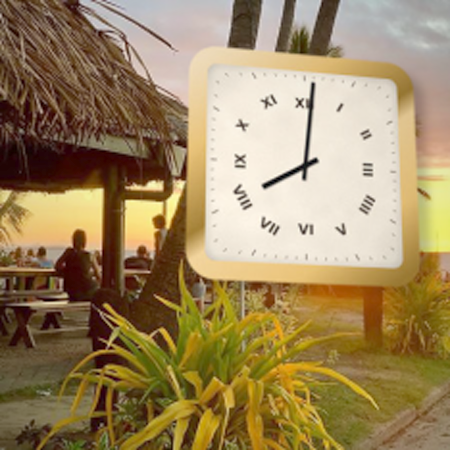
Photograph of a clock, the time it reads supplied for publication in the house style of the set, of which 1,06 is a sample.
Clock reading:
8,01
